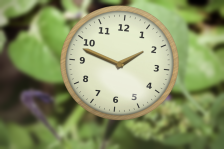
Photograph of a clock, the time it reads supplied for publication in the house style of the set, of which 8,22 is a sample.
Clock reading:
1,48
